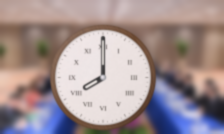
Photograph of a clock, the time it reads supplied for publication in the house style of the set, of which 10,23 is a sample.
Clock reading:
8,00
